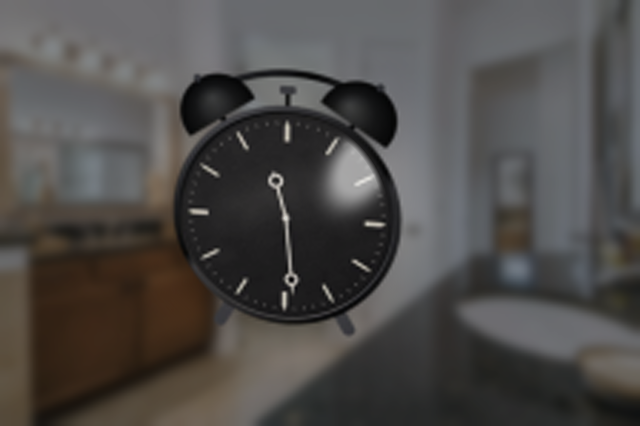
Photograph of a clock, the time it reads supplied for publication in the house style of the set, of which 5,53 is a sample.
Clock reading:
11,29
